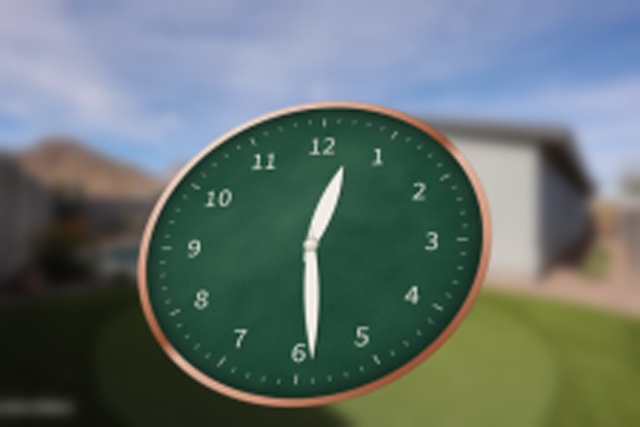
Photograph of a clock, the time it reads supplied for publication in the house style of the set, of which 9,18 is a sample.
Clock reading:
12,29
